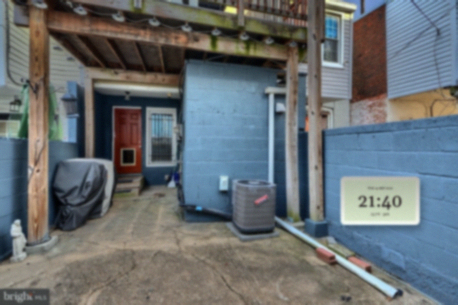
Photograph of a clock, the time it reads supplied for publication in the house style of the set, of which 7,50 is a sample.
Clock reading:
21,40
